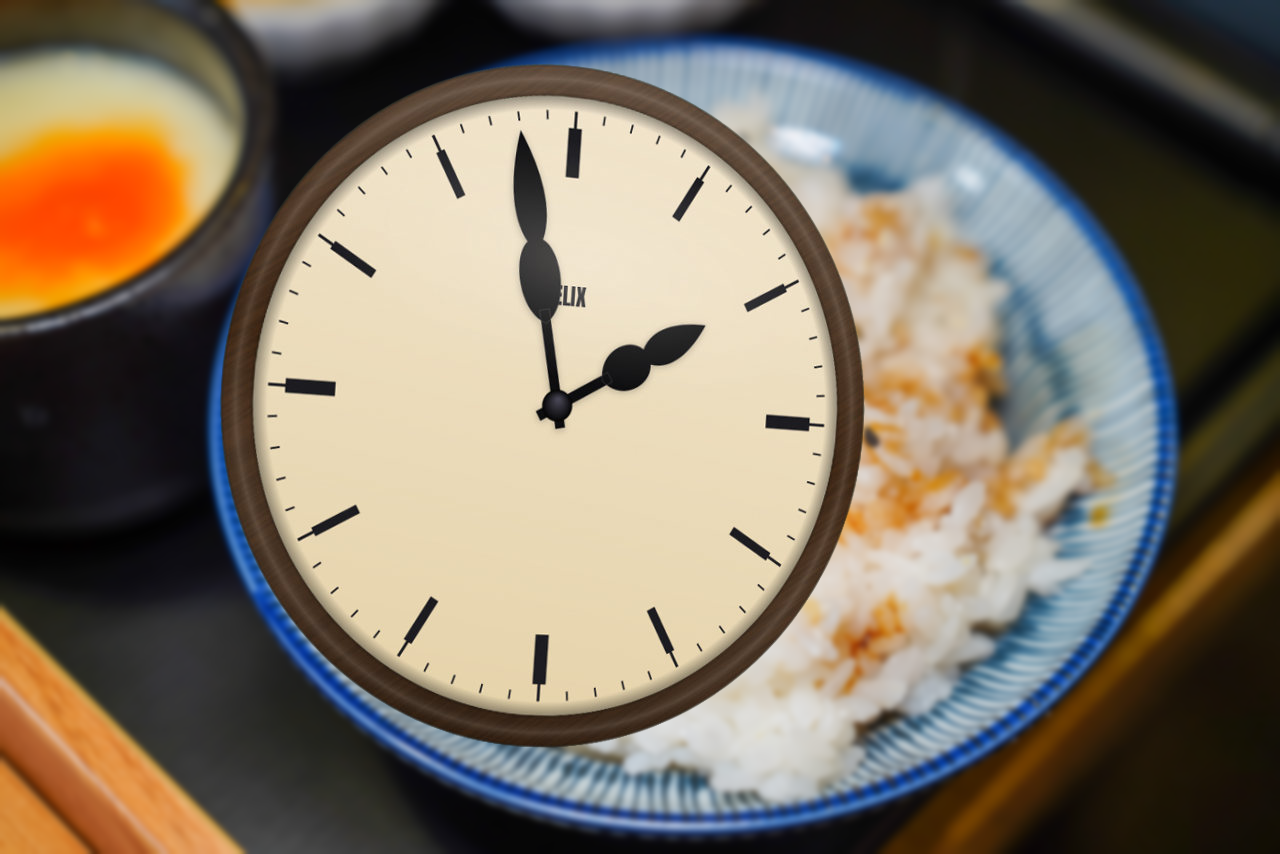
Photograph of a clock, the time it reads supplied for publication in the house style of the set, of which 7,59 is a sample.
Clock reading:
1,58
